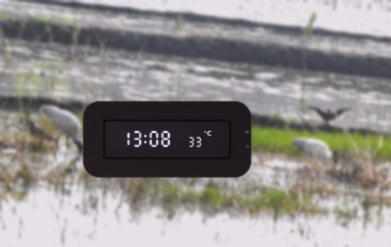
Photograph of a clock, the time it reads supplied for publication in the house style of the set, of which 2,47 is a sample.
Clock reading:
13,08
